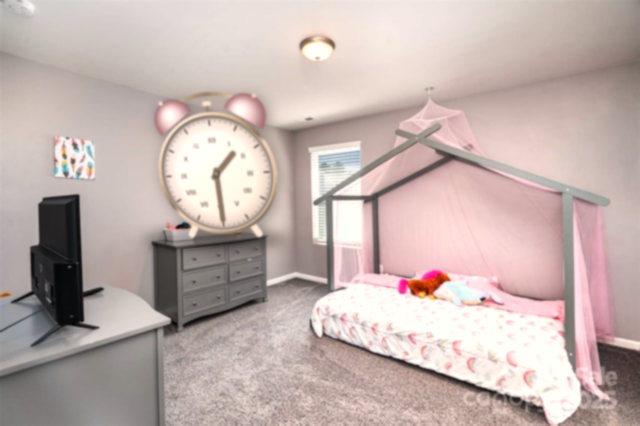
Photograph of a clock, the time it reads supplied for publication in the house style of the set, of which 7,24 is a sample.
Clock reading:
1,30
